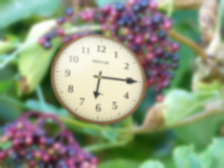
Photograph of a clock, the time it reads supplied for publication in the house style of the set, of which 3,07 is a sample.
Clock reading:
6,15
